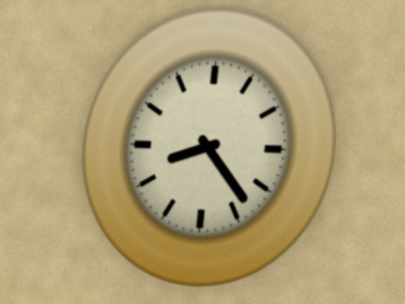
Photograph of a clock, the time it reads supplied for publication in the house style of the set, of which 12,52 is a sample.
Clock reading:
8,23
